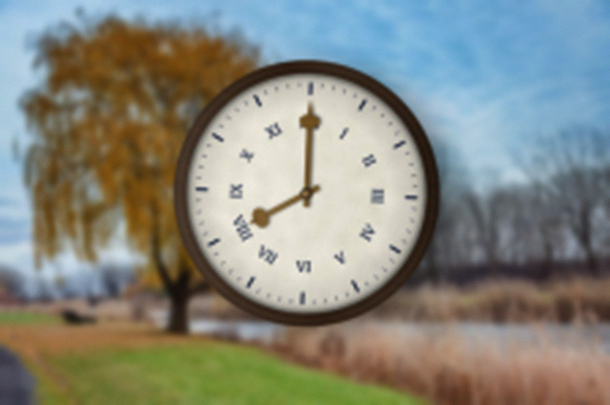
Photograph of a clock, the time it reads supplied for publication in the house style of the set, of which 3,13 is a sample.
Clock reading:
8,00
